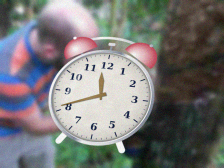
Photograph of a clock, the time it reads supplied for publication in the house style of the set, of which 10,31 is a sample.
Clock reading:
11,41
